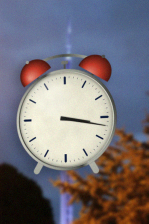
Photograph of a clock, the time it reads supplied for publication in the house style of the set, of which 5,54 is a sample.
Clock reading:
3,17
